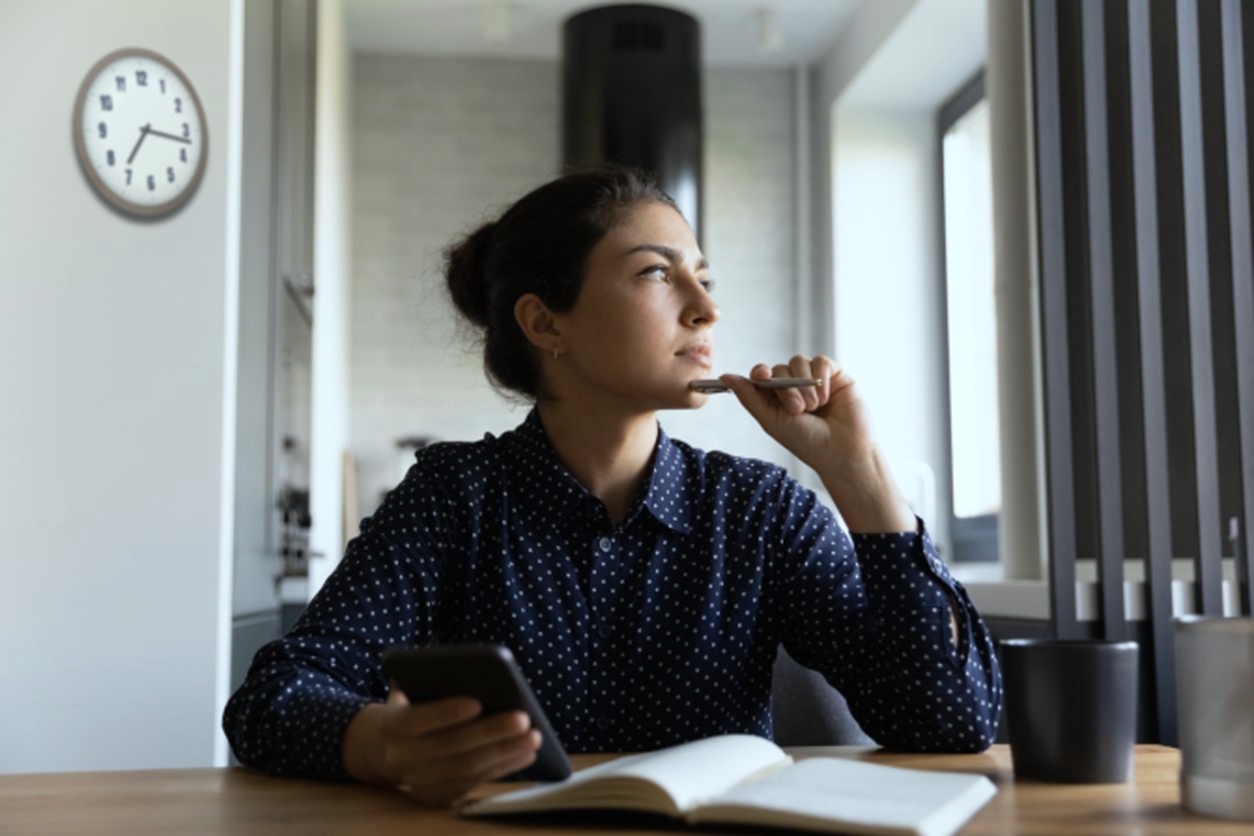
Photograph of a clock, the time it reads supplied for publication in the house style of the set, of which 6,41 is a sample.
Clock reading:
7,17
